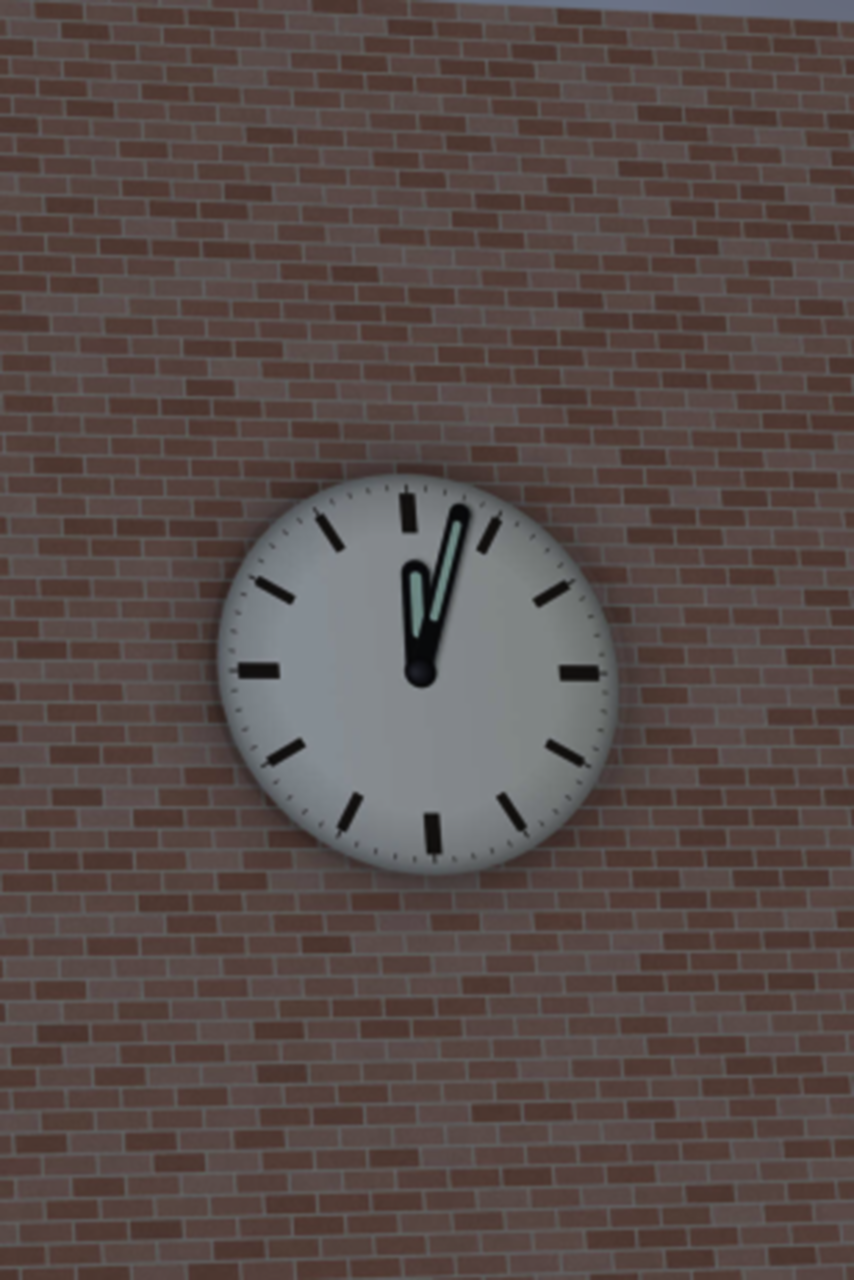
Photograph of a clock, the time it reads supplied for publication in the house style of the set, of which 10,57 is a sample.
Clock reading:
12,03
